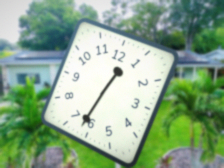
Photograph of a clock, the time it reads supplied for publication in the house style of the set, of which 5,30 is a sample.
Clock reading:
12,32
